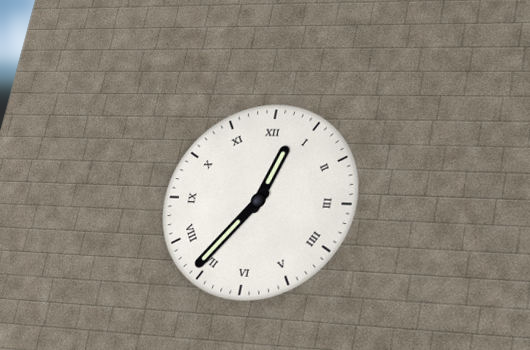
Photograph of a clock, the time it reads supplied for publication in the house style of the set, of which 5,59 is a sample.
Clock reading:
12,36
